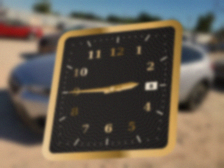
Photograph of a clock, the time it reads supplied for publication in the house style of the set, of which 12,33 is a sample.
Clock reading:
2,45
